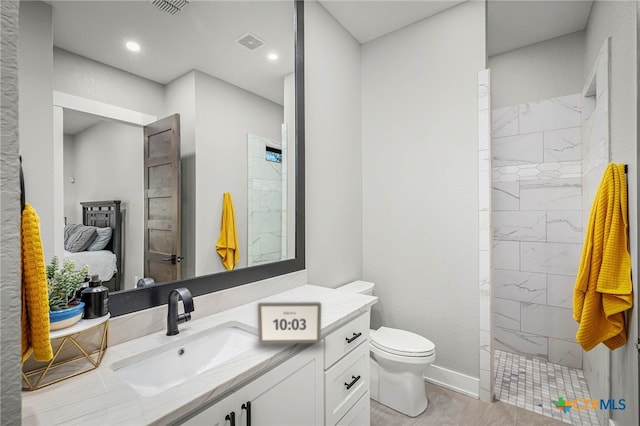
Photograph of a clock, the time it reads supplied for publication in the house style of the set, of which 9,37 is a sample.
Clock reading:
10,03
